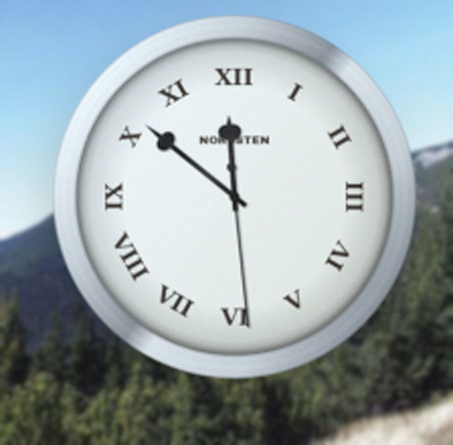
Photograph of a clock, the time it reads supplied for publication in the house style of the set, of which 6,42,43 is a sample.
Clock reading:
11,51,29
